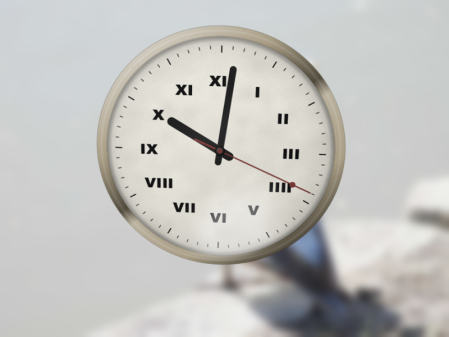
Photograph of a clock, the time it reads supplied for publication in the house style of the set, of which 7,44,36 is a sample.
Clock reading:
10,01,19
